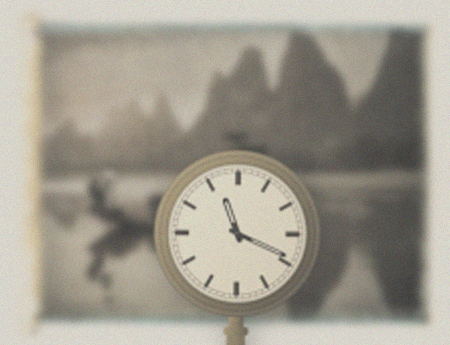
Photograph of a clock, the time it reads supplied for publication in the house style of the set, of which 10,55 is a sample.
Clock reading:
11,19
